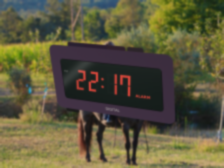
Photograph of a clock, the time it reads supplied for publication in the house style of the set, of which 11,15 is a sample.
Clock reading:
22,17
